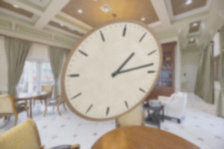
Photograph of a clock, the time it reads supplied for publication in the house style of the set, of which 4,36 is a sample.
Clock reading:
1,13
